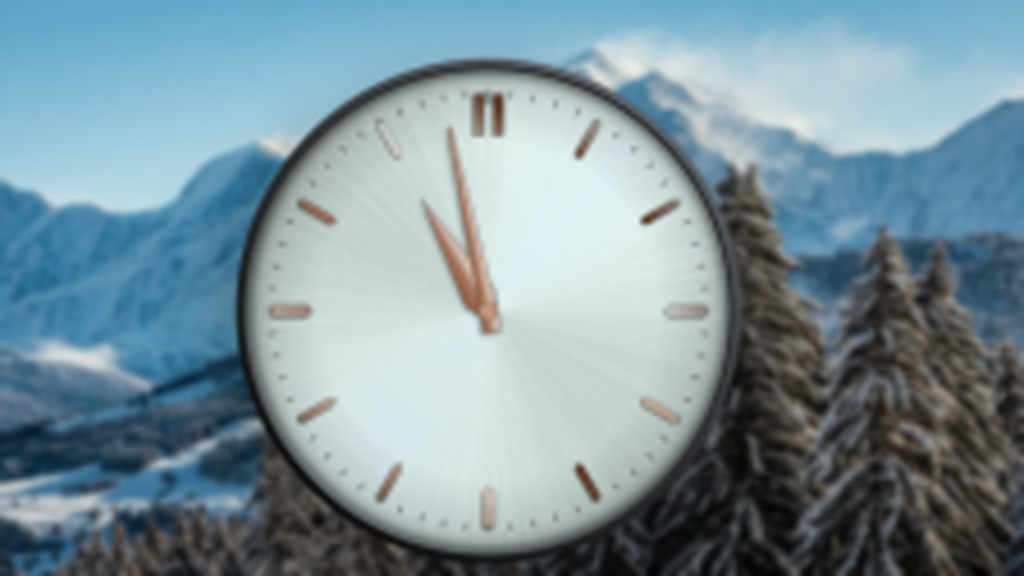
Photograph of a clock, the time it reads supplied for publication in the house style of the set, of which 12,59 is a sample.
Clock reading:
10,58
